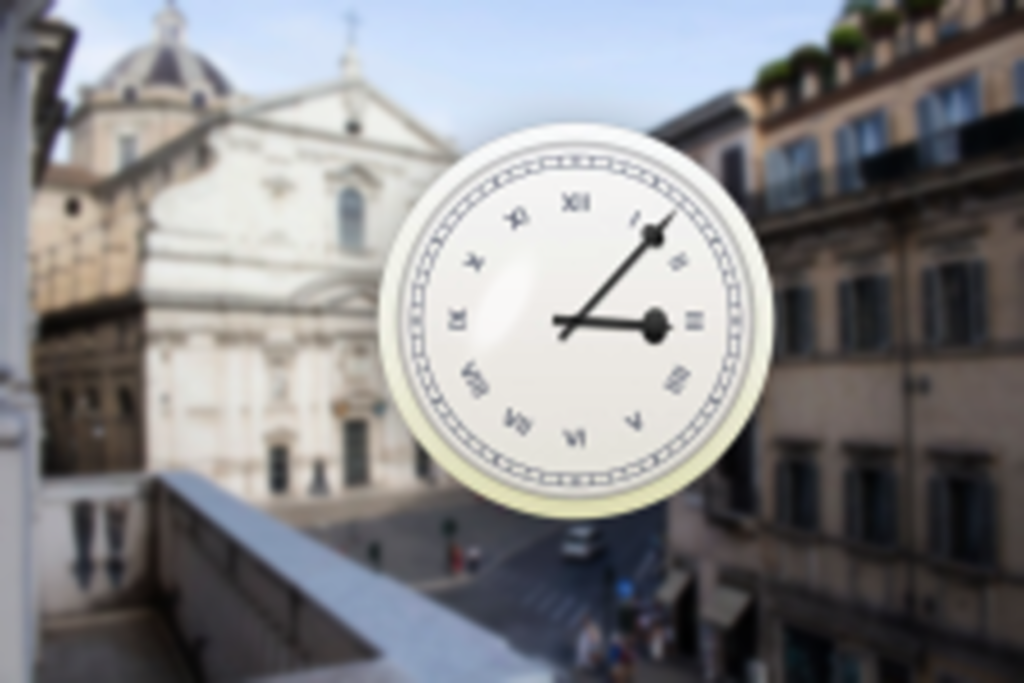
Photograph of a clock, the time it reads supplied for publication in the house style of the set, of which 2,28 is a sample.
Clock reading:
3,07
